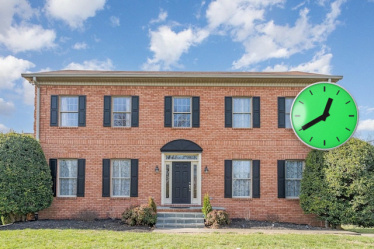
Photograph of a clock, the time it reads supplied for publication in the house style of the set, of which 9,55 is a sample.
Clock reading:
12,40
